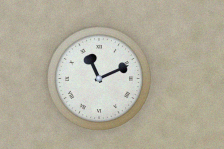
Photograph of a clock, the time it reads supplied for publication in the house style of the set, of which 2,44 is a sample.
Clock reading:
11,11
